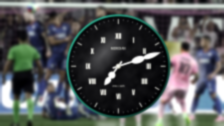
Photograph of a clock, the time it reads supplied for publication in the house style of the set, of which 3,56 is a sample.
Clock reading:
7,12
